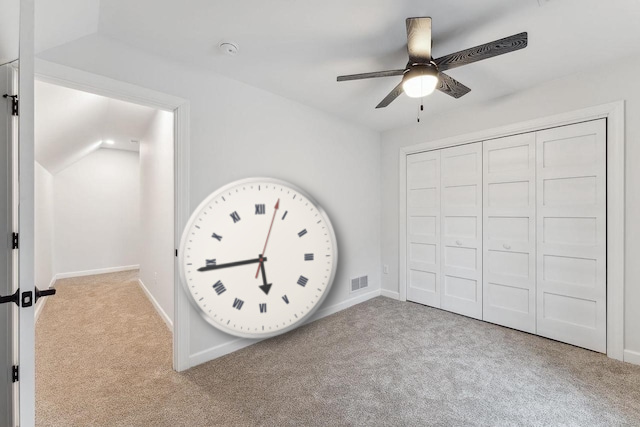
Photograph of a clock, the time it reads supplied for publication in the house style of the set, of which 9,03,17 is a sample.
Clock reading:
5,44,03
